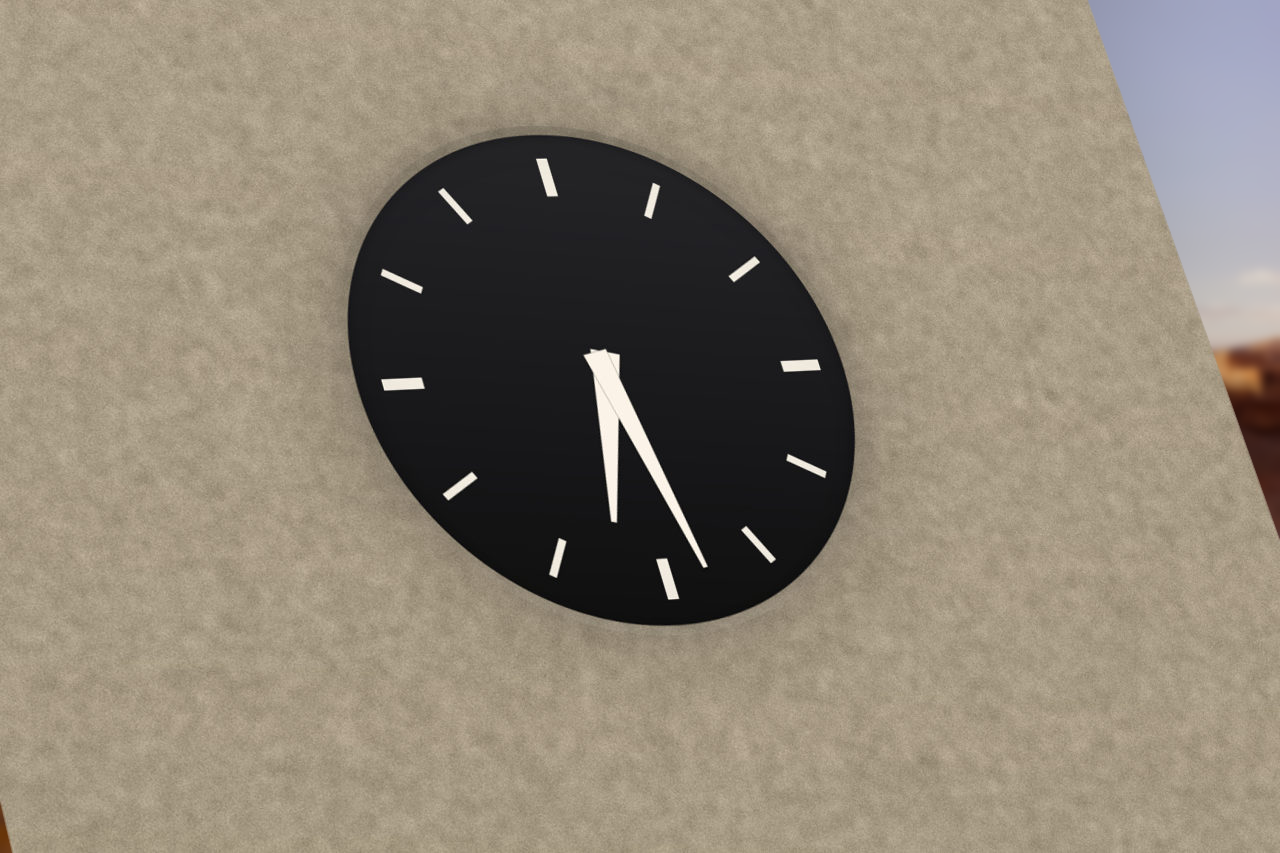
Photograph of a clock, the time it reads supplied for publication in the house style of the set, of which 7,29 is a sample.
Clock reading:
6,28
